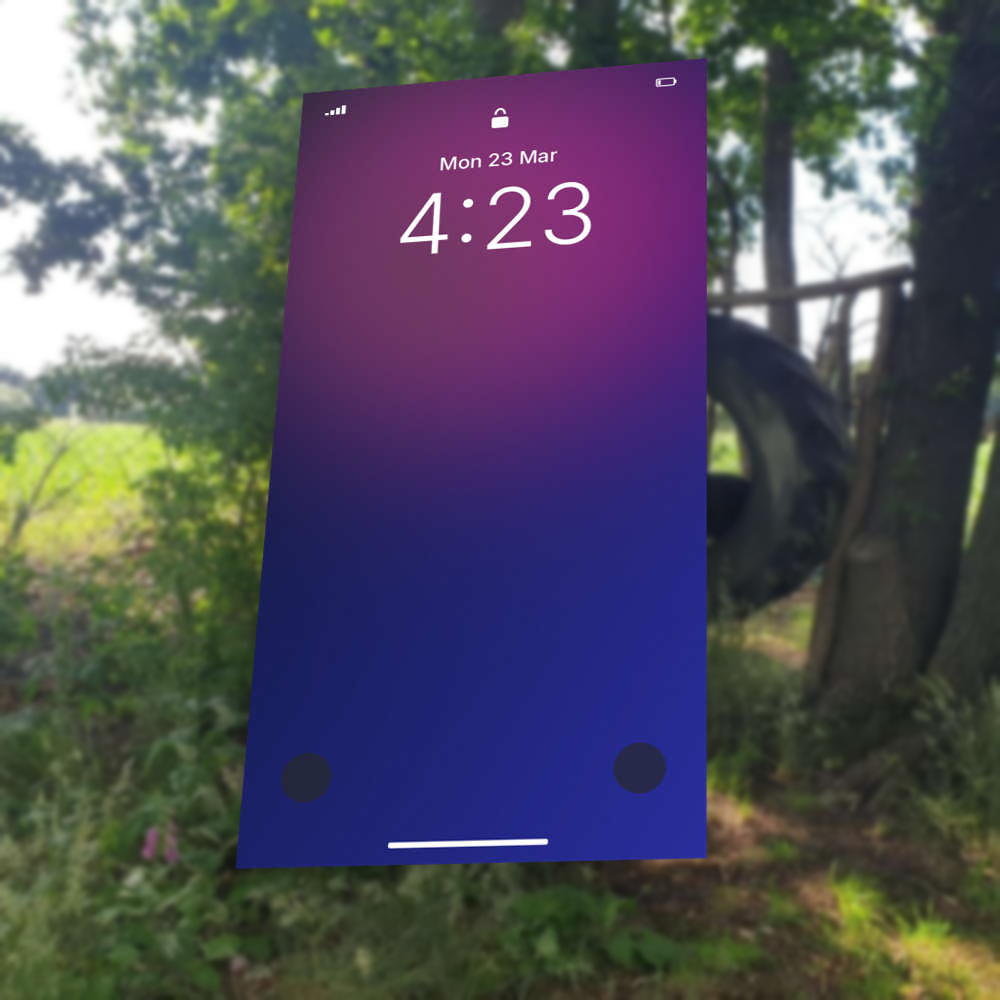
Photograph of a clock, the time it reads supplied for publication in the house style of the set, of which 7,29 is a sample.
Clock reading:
4,23
